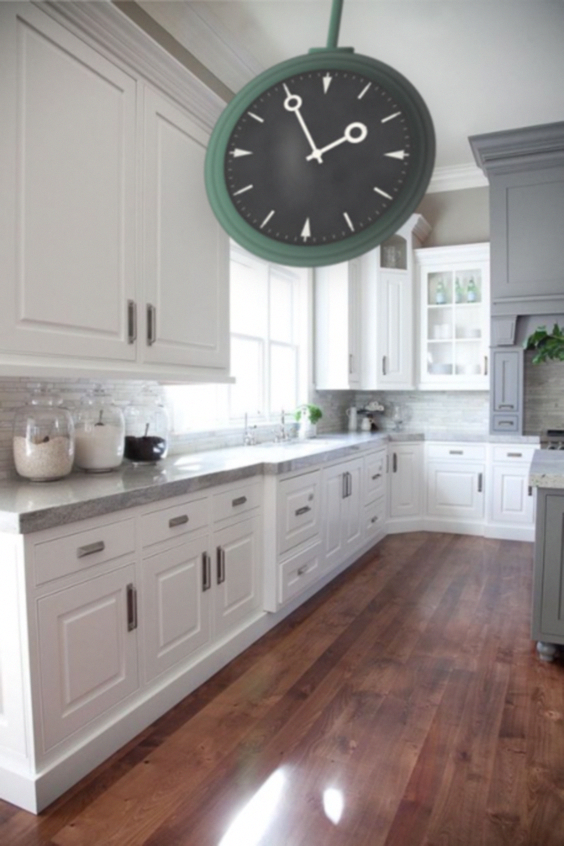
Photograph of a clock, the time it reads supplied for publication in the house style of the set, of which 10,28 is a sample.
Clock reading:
1,55
